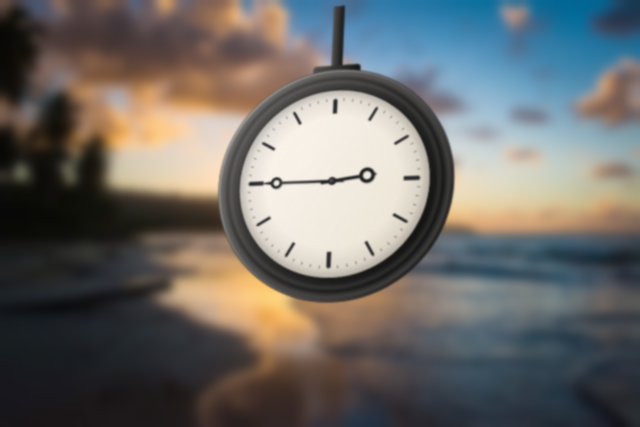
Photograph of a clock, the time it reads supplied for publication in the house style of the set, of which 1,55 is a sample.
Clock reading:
2,45
